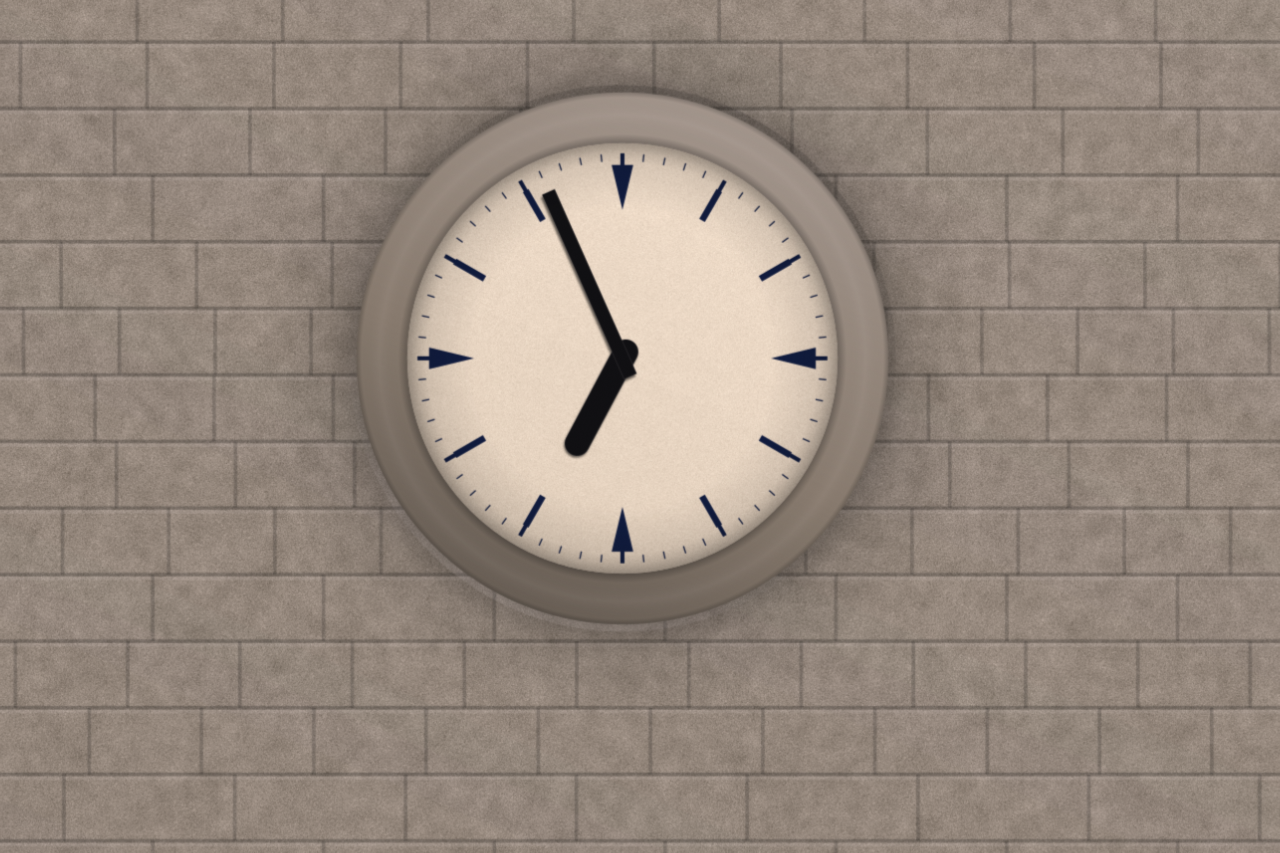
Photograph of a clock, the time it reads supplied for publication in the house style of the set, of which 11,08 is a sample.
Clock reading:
6,56
